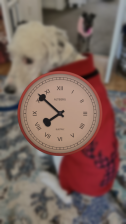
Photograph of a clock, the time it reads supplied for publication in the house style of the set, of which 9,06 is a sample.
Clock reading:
7,52
